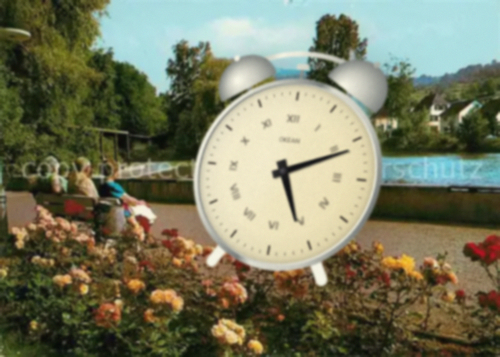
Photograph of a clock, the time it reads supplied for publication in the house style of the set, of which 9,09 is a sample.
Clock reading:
5,11
